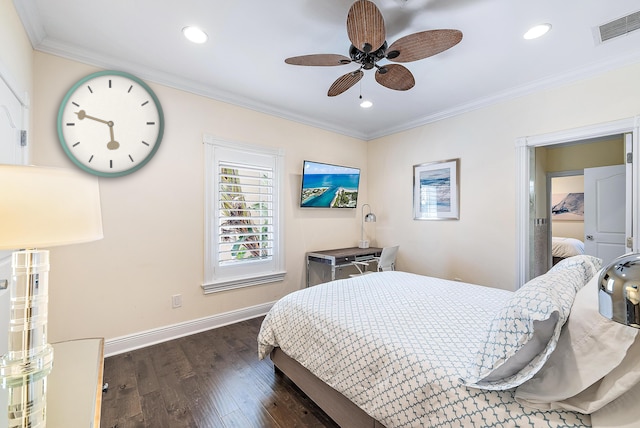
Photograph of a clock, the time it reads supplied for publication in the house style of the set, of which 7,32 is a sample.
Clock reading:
5,48
